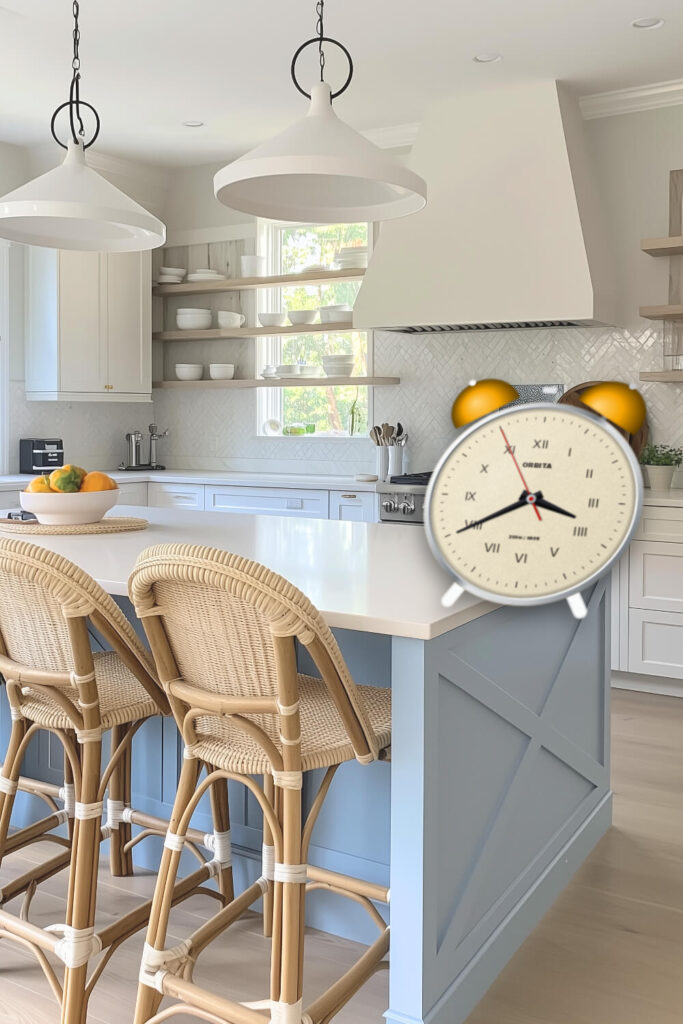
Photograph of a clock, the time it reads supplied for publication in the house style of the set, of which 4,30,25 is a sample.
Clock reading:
3,39,55
